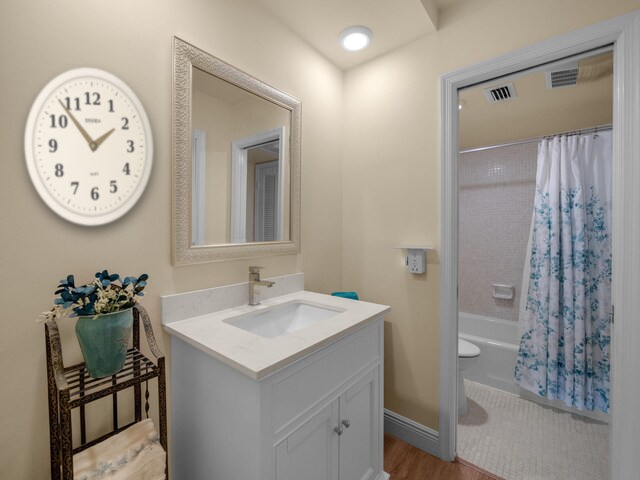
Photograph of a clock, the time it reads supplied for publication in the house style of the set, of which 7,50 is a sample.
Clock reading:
1,53
